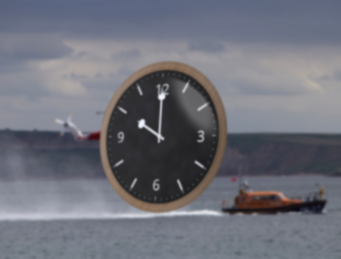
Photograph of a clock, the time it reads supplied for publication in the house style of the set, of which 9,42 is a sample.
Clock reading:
10,00
